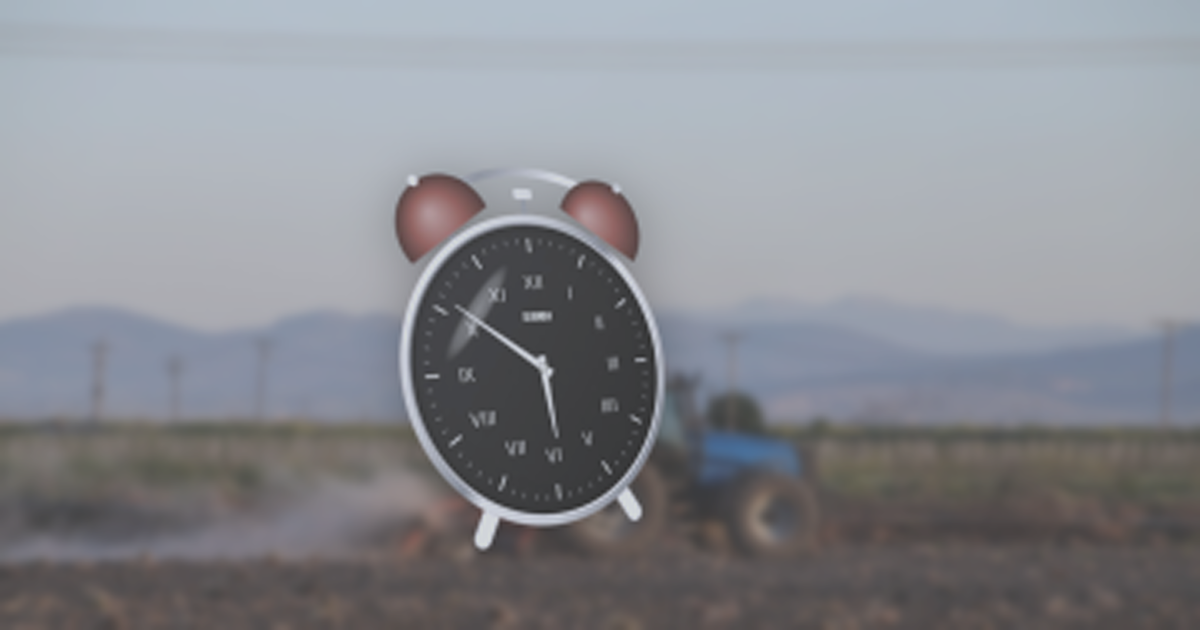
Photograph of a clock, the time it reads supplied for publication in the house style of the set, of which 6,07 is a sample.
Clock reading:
5,51
